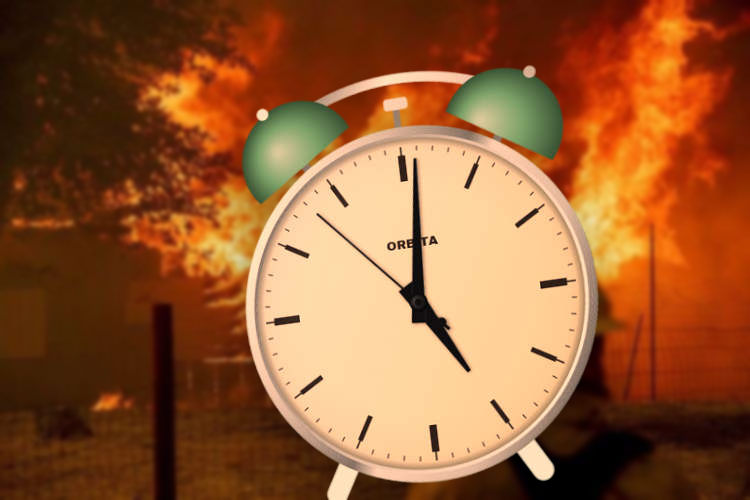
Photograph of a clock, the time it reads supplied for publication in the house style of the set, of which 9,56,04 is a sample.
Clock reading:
5,00,53
